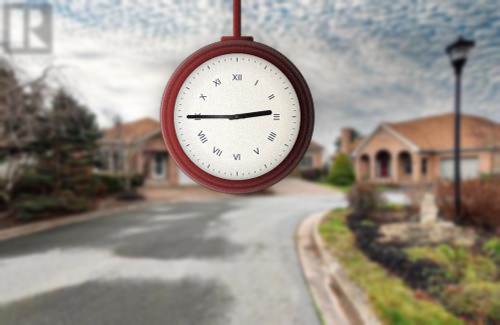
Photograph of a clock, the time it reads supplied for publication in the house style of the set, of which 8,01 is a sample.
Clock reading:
2,45
